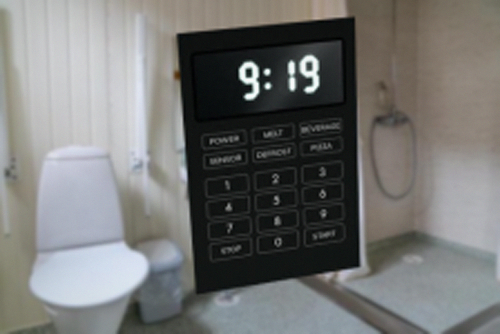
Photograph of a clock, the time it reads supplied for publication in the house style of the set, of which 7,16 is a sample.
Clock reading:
9,19
